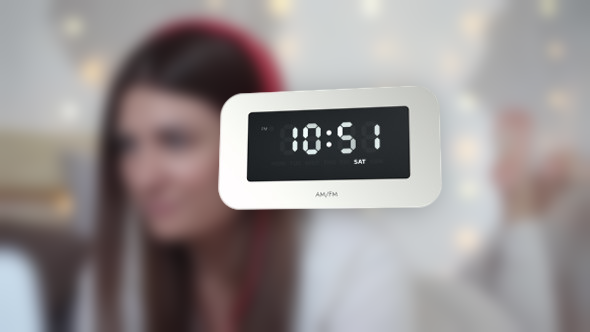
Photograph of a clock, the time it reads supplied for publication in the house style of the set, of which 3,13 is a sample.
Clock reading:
10,51
